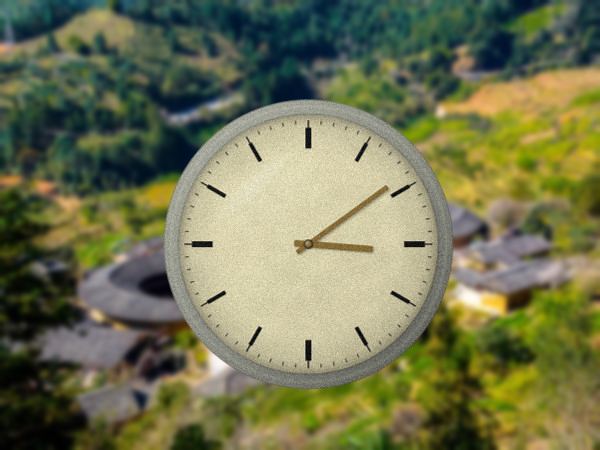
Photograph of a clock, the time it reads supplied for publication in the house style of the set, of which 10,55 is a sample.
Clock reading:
3,09
